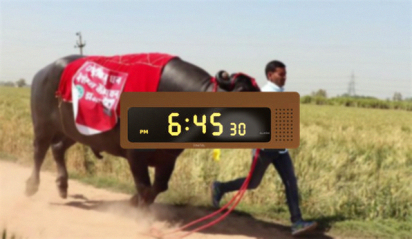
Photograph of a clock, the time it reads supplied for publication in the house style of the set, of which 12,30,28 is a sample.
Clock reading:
6,45,30
